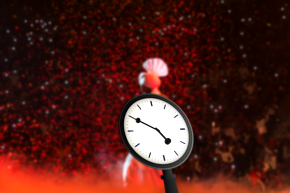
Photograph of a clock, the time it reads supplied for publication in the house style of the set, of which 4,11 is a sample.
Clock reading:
4,50
